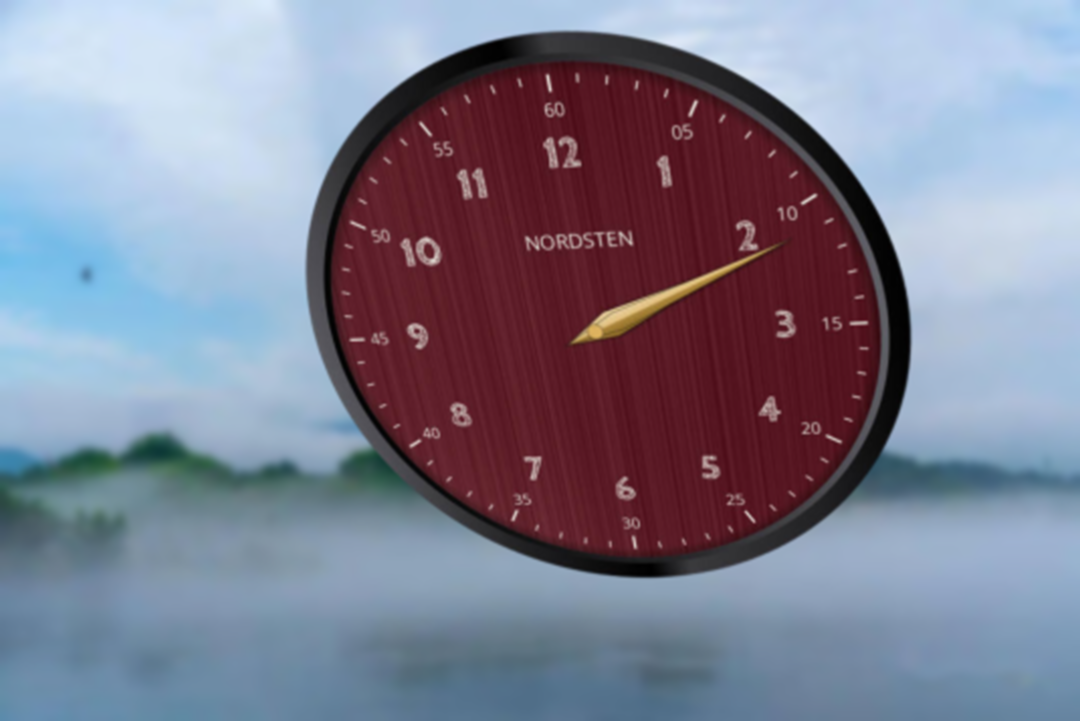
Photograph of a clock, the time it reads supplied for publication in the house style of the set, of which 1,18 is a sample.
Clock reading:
2,11
